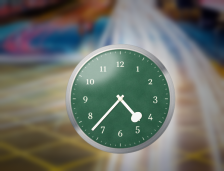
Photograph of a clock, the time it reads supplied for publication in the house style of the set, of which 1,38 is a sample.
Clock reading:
4,37
